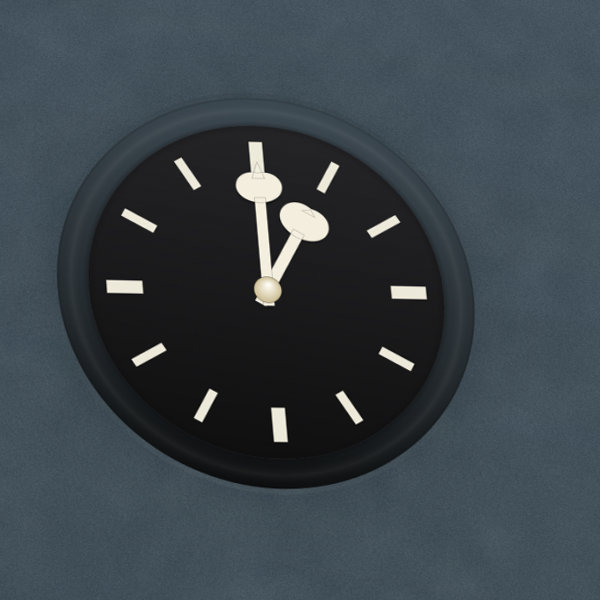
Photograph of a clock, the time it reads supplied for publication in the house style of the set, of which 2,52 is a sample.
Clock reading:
1,00
